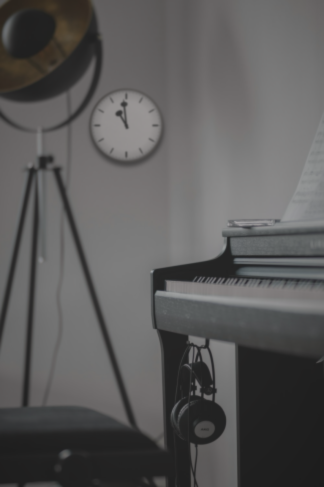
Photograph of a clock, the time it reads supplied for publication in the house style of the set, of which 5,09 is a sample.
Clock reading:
10,59
